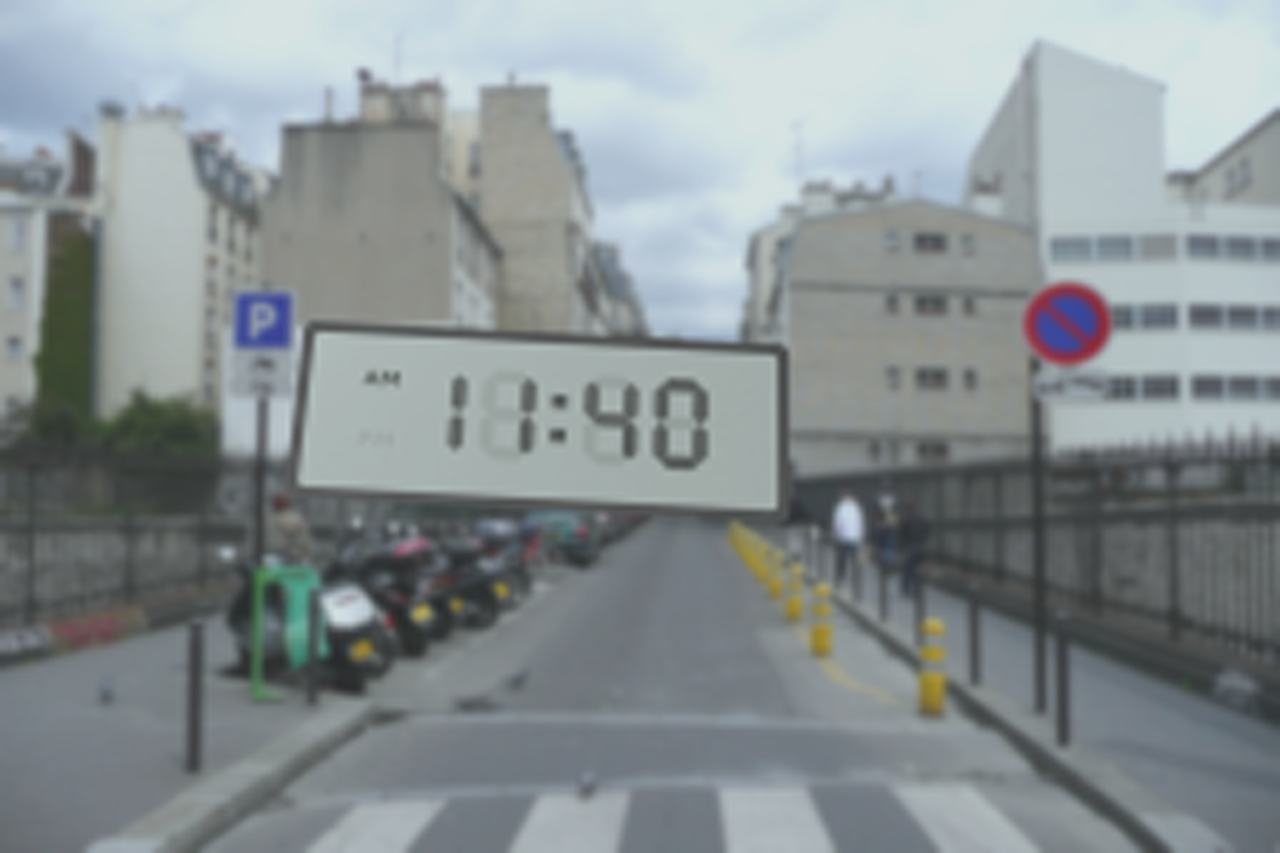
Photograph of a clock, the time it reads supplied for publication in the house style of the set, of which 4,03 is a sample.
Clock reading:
11,40
